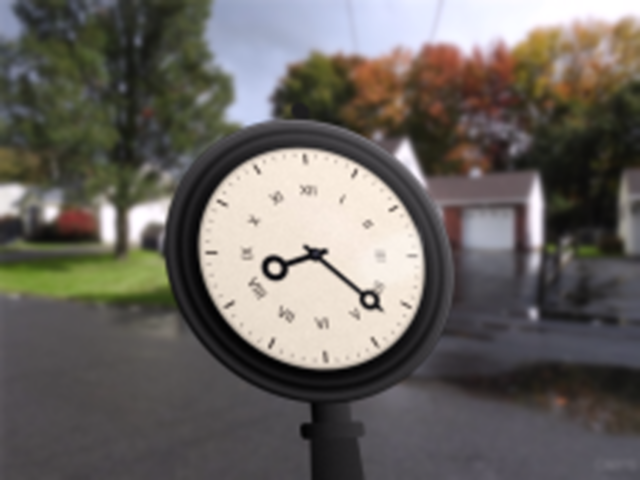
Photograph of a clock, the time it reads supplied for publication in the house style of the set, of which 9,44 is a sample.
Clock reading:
8,22
